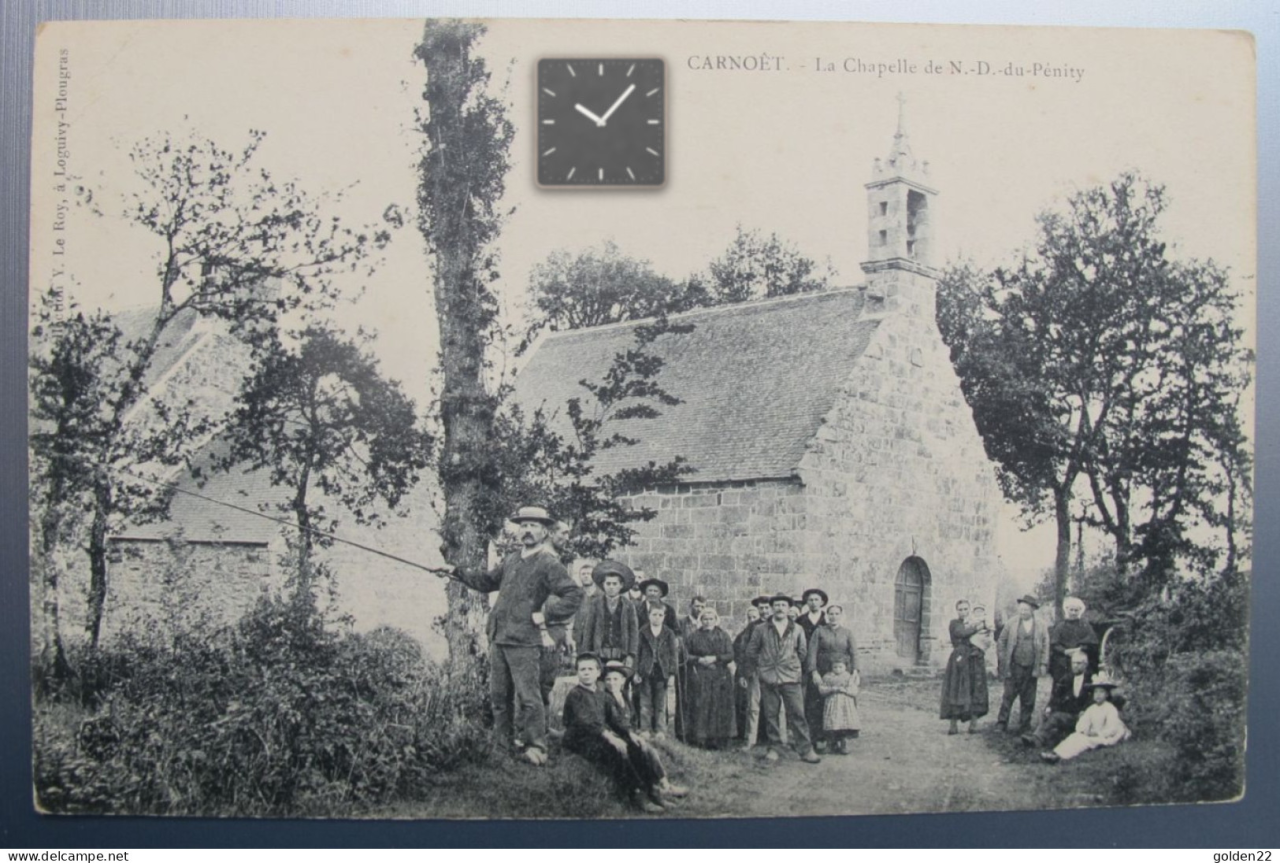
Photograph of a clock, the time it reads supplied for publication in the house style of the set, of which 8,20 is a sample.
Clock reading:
10,07
